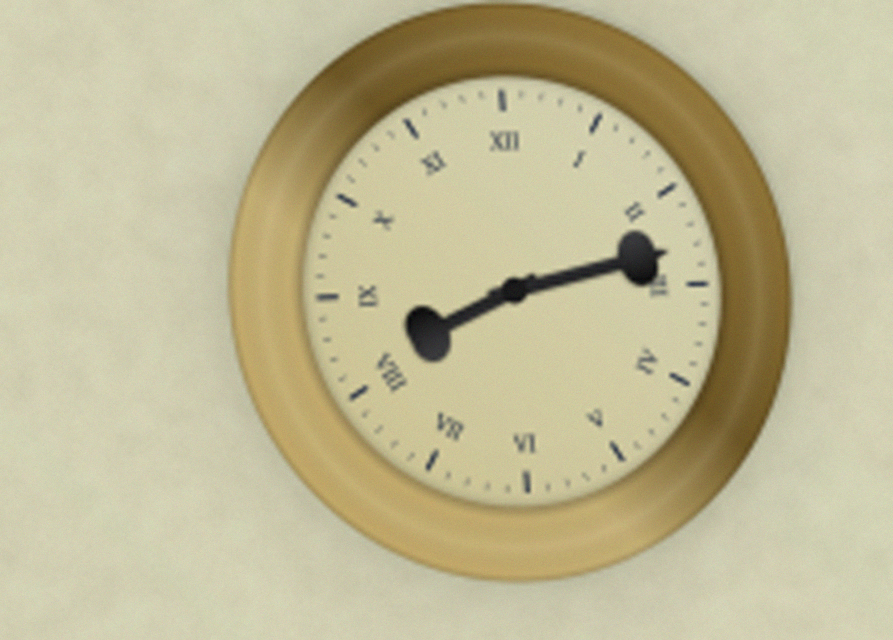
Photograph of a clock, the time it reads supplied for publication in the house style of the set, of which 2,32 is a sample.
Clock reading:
8,13
